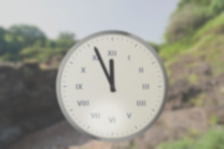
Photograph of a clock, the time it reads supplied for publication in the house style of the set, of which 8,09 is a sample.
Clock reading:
11,56
